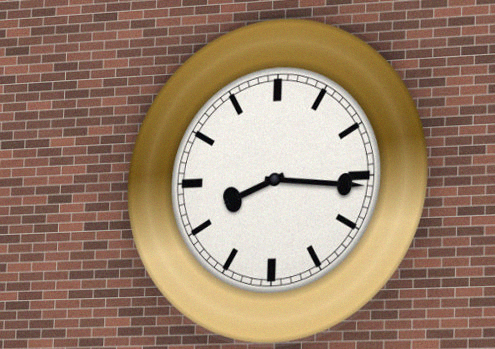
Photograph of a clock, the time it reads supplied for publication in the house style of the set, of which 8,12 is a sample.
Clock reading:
8,16
